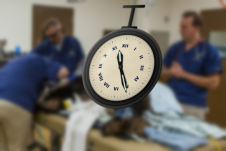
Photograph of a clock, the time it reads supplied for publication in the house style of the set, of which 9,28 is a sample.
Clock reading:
11,26
